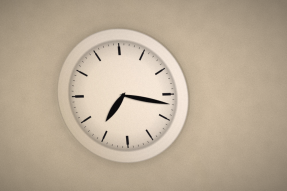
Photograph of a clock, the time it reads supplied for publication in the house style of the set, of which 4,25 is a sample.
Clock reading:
7,17
